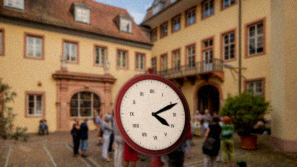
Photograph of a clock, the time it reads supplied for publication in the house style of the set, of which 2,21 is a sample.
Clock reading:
4,11
